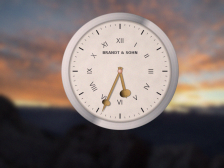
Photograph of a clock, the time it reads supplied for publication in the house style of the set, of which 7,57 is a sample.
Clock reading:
5,34
